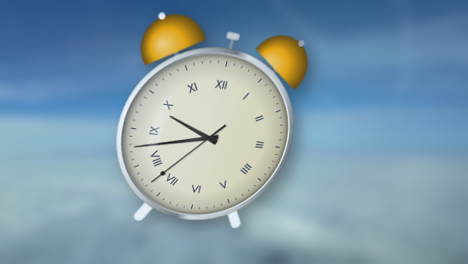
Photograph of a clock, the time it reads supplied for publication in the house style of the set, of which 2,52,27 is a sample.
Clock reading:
9,42,37
